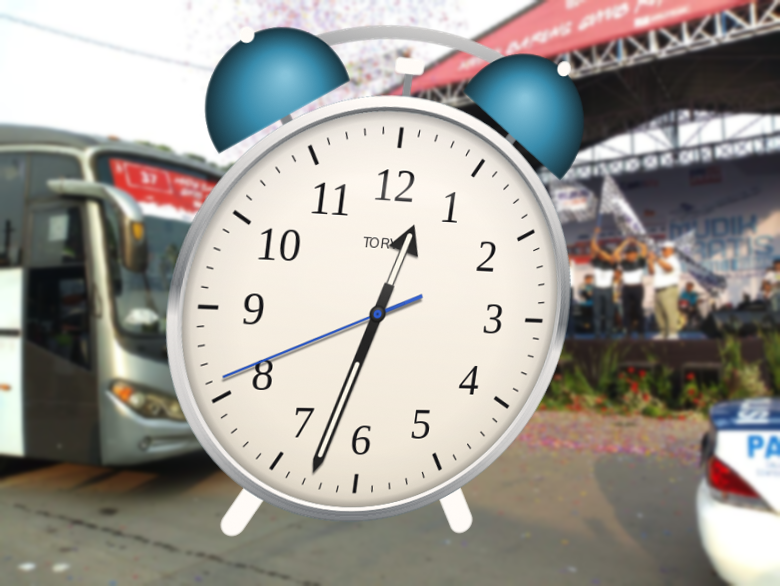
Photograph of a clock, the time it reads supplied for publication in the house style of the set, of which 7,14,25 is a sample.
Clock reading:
12,32,41
